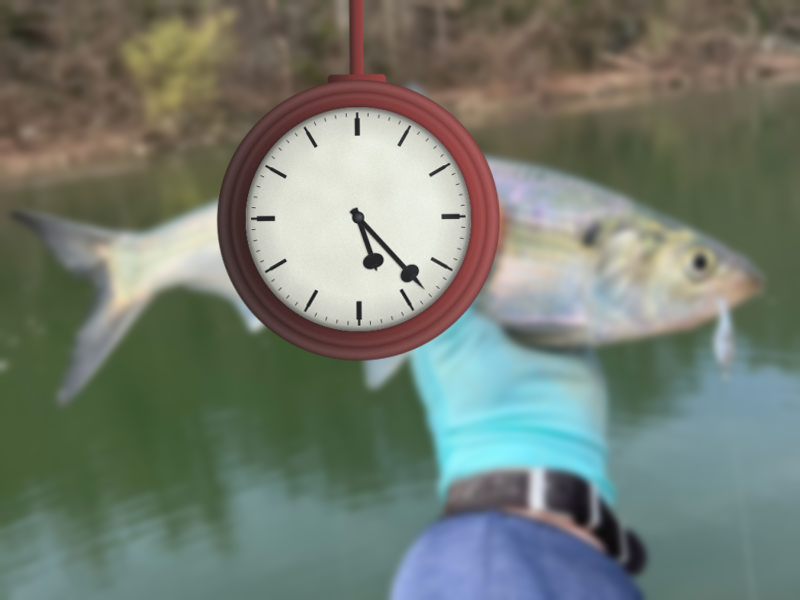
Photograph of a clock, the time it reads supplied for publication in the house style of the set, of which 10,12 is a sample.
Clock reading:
5,23
